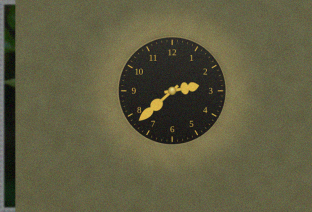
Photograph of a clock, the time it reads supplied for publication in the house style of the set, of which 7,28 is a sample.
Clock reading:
2,38
